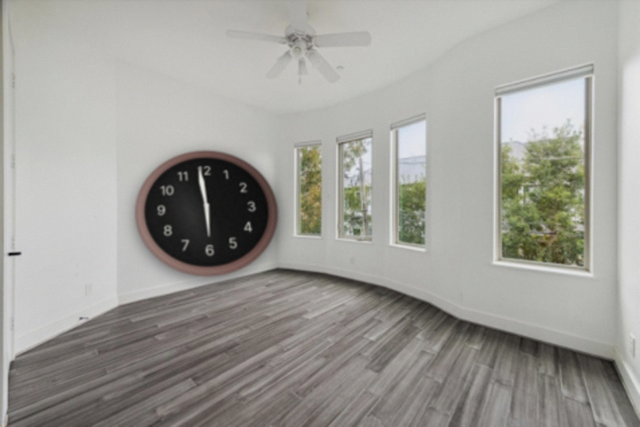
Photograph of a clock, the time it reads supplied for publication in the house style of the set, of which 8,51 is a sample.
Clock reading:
5,59
